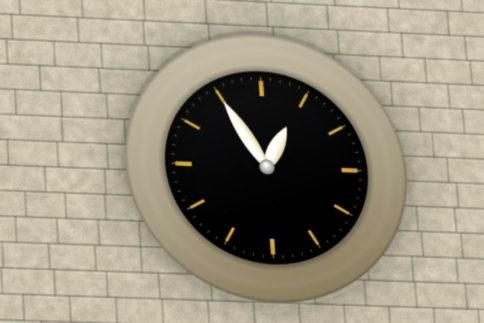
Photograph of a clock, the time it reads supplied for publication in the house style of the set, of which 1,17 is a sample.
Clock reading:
12,55
